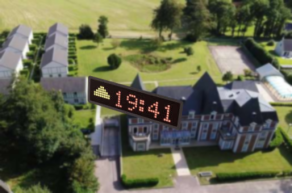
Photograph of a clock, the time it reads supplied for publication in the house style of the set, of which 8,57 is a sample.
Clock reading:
19,41
